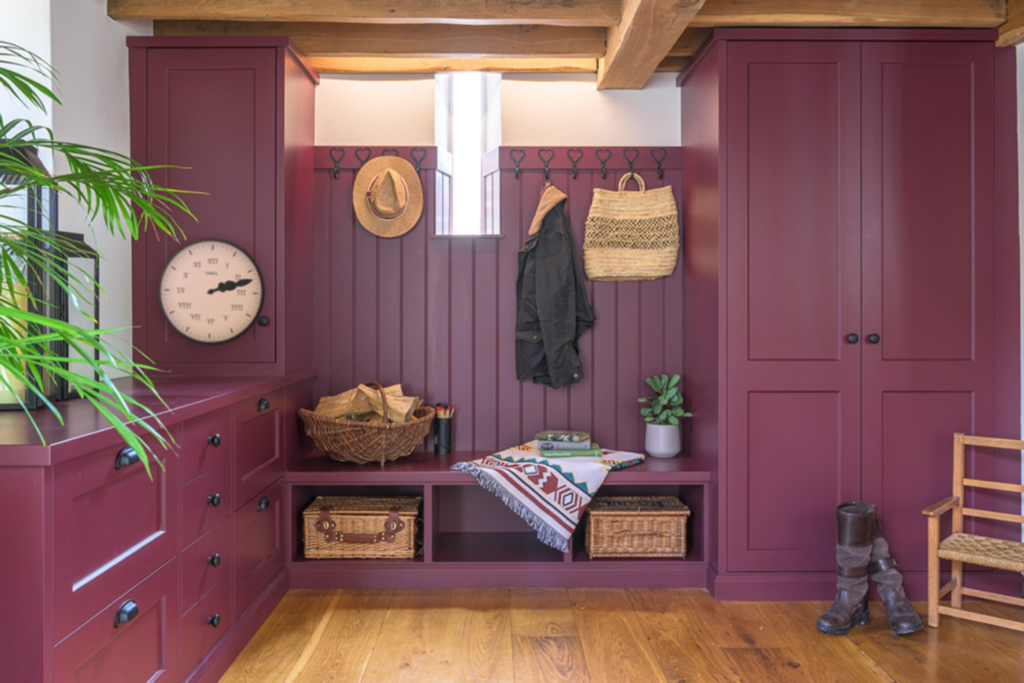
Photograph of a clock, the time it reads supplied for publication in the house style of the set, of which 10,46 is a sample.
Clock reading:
2,12
